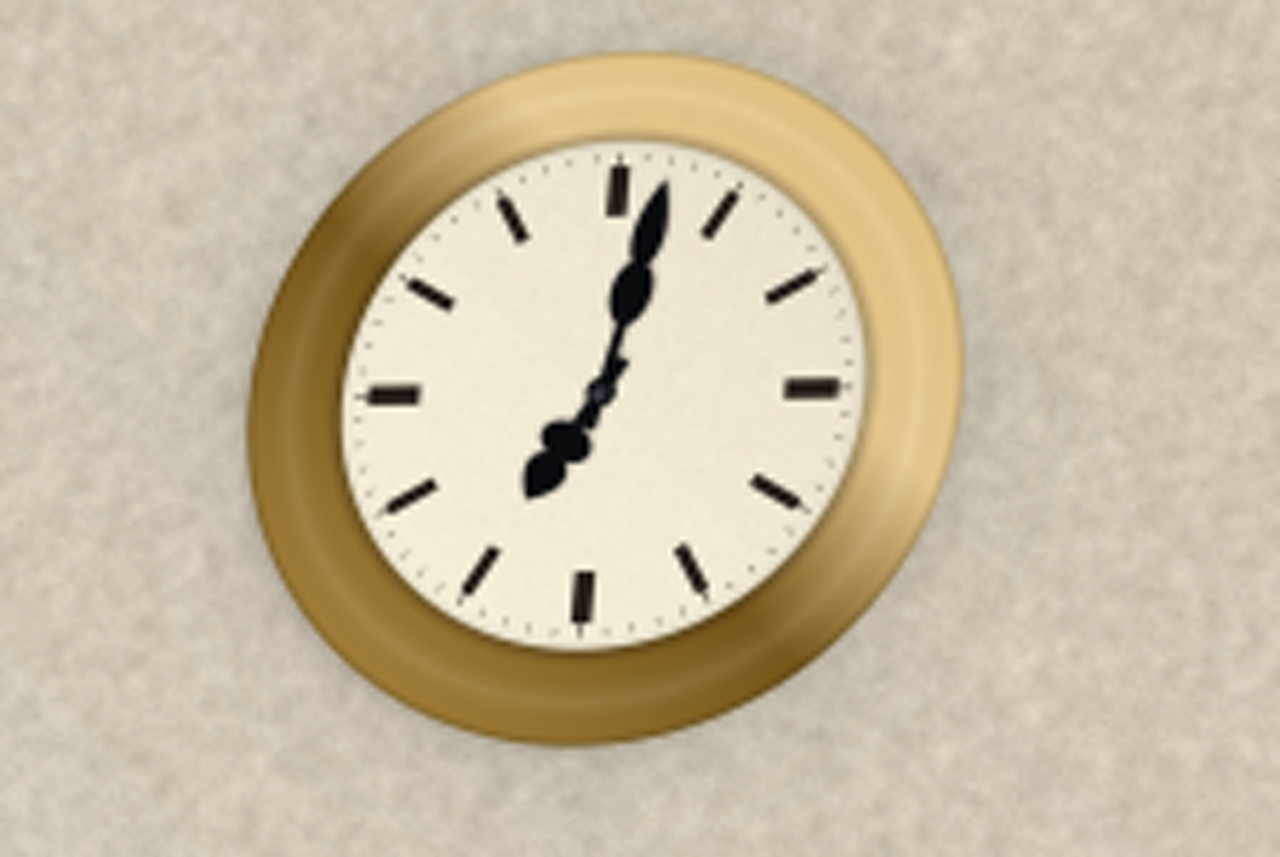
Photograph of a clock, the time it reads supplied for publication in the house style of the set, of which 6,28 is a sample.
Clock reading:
7,02
